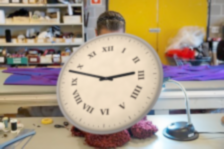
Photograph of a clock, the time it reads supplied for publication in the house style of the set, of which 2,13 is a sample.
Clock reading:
2,48
